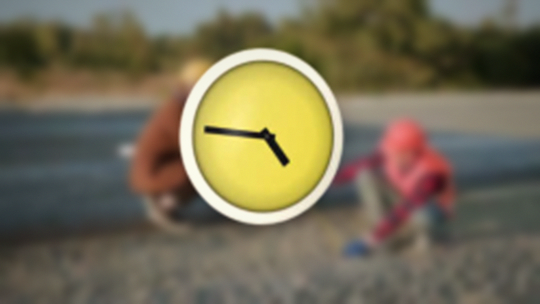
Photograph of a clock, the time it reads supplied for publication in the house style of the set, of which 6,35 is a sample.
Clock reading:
4,46
